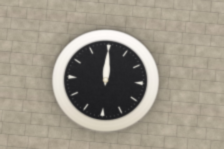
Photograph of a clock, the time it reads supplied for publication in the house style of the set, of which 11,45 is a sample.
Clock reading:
12,00
